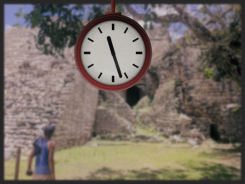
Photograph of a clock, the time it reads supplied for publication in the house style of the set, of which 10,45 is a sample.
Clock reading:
11,27
